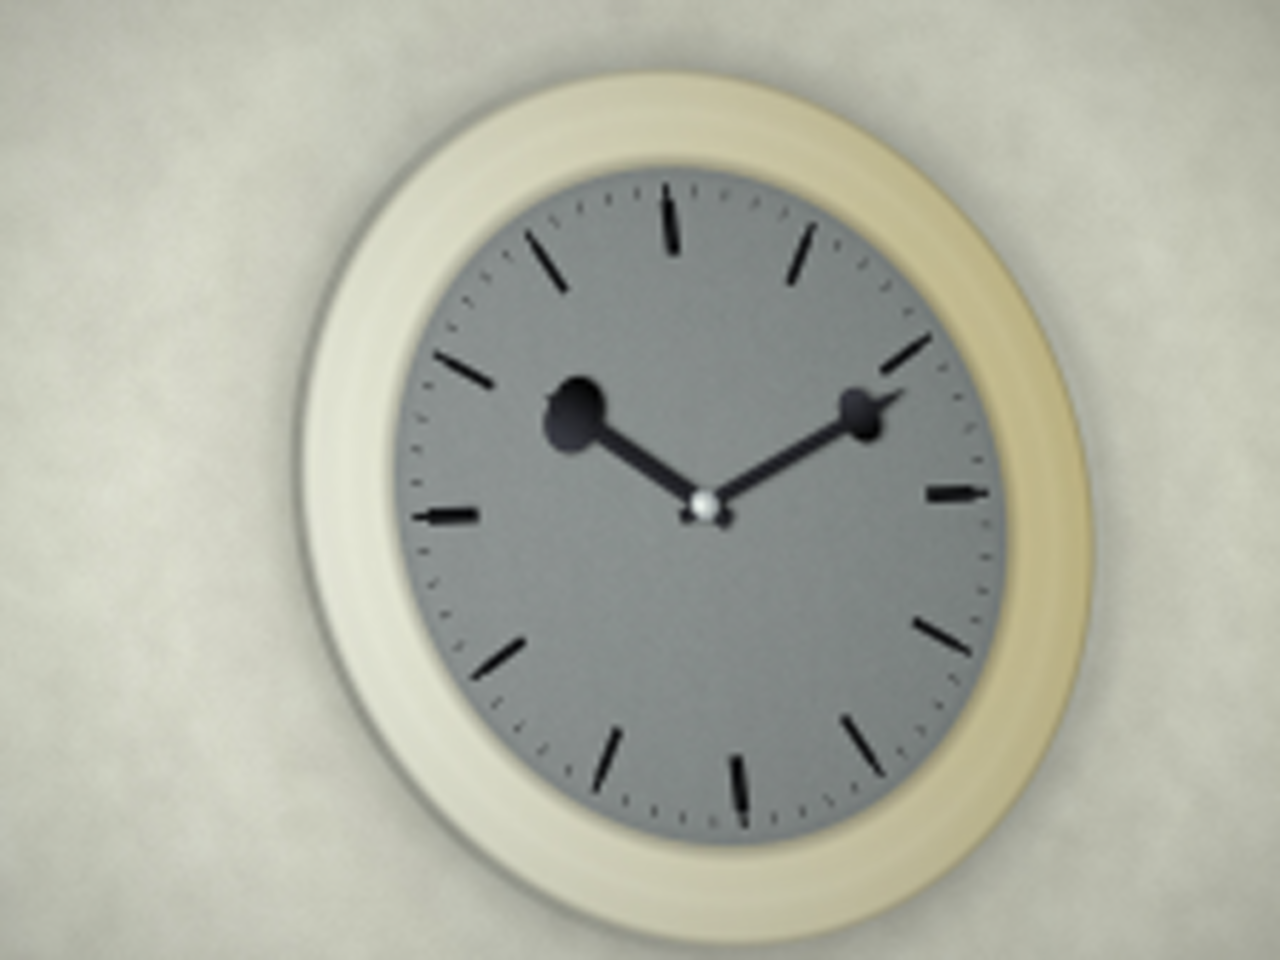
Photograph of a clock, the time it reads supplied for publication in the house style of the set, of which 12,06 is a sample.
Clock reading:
10,11
